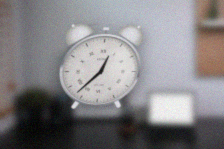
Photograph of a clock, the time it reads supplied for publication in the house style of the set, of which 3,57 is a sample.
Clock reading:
12,37
